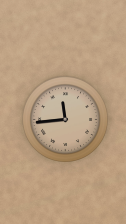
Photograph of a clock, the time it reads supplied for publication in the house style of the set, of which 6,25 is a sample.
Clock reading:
11,44
